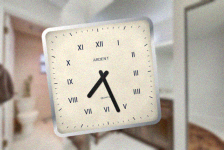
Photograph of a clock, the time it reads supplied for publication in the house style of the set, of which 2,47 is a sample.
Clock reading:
7,27
